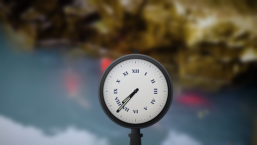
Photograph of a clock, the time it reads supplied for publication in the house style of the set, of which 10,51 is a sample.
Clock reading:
7,37
